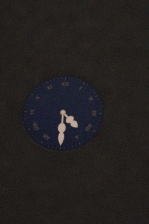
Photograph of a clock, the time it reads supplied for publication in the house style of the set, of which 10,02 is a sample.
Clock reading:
4,30
